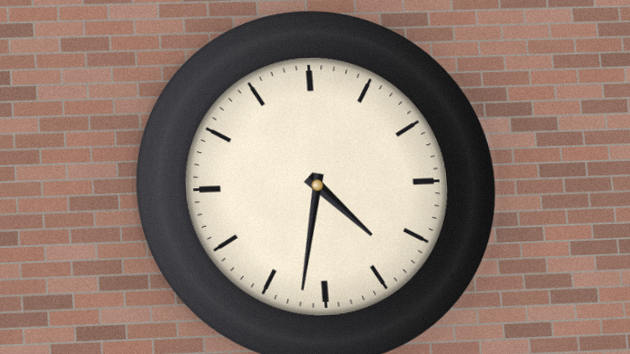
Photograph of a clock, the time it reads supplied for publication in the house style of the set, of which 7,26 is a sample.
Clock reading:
4,32
